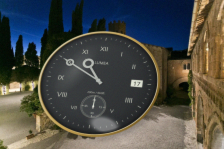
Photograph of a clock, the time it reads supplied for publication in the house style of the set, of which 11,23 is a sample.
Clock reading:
10,50
